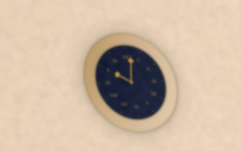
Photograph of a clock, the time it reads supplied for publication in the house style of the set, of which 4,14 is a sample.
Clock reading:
10,02
